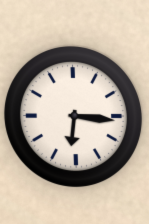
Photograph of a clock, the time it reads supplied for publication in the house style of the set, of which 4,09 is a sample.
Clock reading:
6,16
